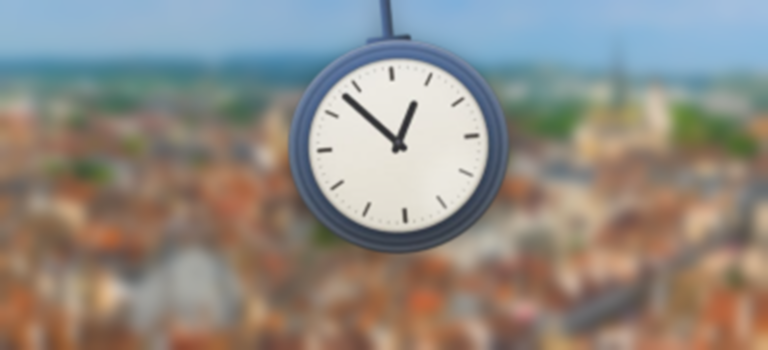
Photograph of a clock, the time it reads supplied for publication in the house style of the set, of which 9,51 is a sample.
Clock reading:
12,53
